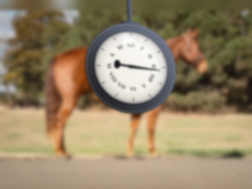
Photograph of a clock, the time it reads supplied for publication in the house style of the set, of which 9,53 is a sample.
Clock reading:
9,16
